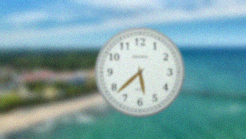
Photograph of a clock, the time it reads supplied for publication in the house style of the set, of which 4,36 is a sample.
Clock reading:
5,38
